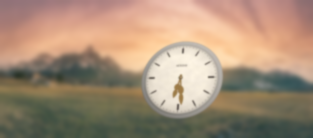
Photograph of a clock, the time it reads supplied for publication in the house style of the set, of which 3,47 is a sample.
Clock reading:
6,29
